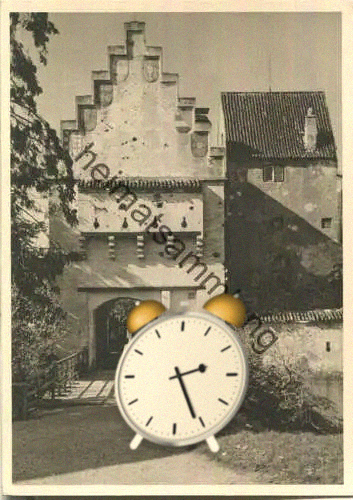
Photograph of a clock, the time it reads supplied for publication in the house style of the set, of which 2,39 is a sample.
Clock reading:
2,26
